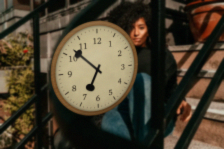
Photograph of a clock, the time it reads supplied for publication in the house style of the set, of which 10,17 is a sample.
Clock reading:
6,52
